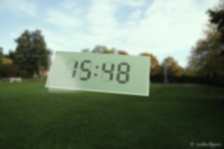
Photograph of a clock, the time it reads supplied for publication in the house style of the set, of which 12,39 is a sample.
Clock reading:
15,48
